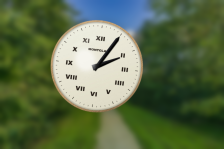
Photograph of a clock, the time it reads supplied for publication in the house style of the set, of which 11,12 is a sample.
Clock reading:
2,05
